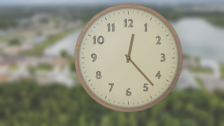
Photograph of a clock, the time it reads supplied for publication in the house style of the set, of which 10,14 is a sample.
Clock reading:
12,23
